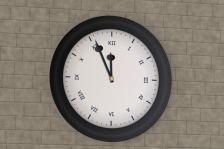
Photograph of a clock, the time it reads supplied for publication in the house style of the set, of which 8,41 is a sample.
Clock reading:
11,56
